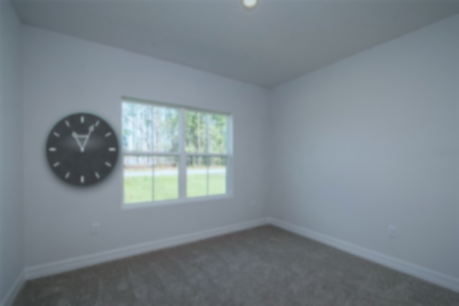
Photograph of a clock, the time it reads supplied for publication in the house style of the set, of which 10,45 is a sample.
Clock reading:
11,04
